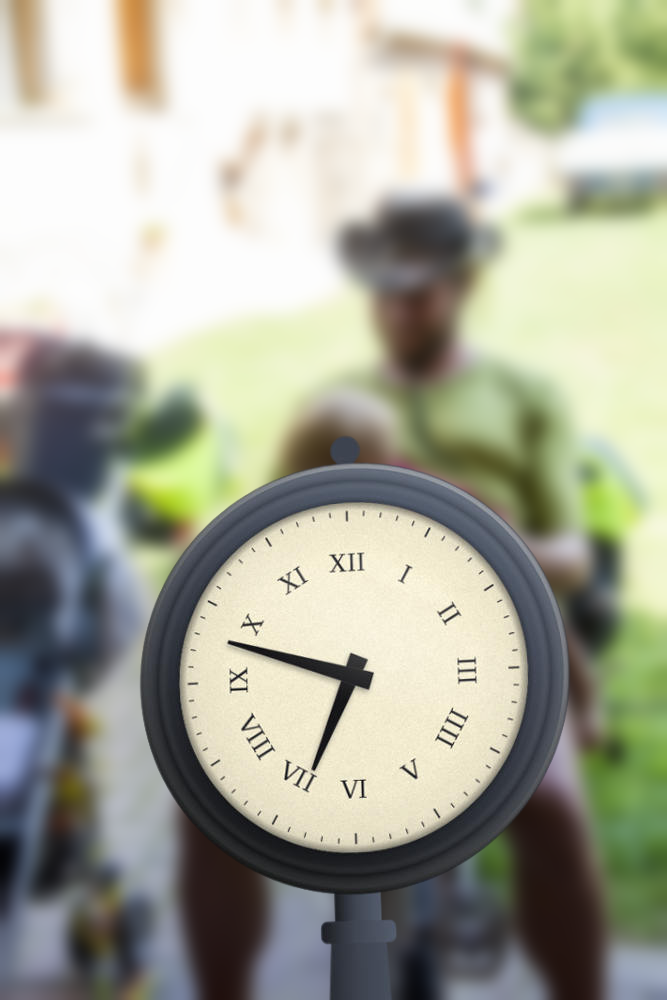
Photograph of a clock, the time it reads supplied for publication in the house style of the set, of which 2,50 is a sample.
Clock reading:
6,48
